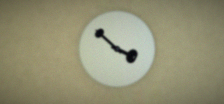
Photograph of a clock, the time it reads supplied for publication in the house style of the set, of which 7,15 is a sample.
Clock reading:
3,52
